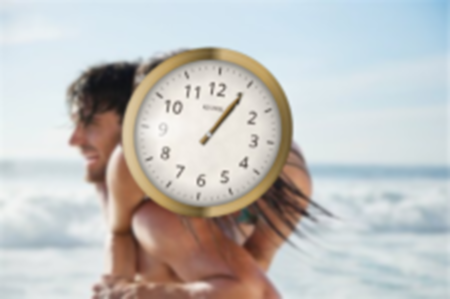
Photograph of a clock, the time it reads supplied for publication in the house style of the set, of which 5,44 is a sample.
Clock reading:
1,05
